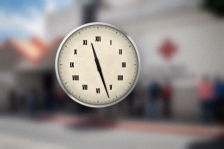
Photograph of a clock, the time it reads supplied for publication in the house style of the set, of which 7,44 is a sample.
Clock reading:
11,27
